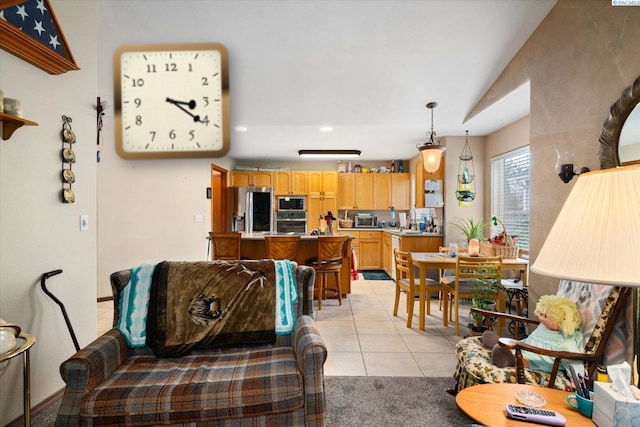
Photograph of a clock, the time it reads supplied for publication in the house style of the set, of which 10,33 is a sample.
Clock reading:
3,21
